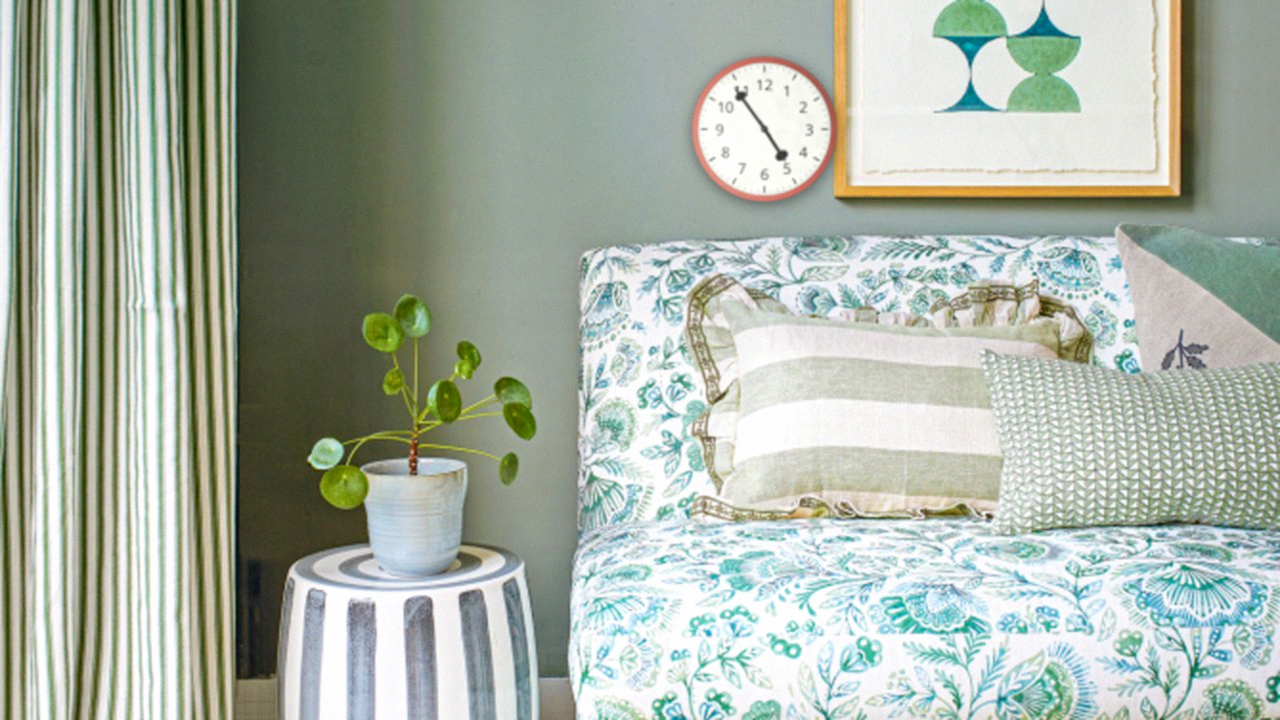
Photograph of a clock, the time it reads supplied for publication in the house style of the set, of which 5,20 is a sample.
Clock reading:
4,54
